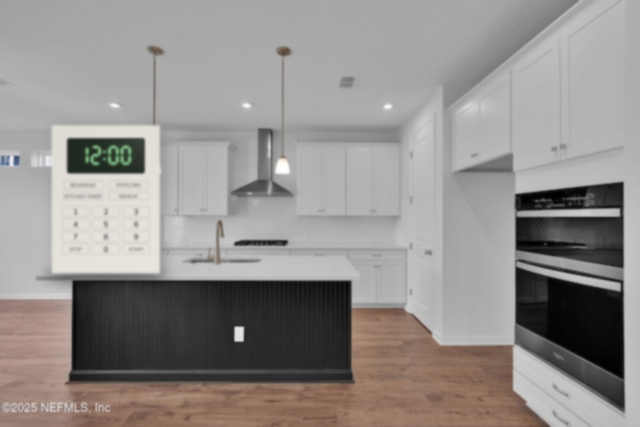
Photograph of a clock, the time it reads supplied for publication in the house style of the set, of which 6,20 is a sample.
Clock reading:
12,00
